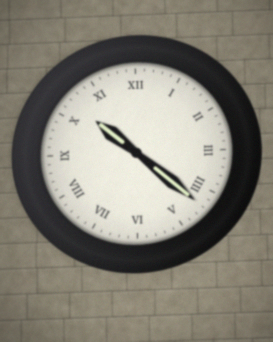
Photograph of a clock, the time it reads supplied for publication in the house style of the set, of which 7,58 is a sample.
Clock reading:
10,22
